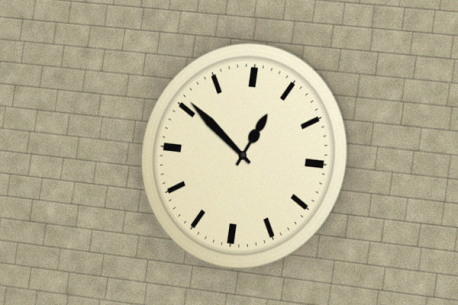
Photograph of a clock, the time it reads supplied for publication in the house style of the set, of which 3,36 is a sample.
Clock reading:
12,51
